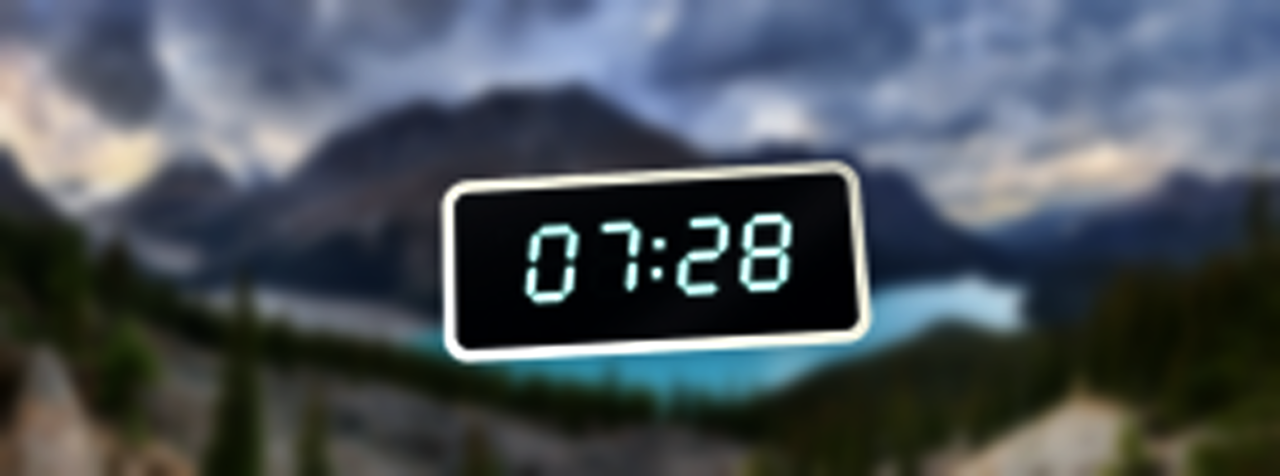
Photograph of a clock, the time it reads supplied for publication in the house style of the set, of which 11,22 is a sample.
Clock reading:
7,28
